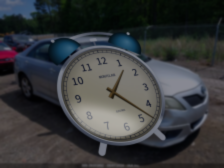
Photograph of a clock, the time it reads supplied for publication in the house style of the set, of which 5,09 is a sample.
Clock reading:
1,23
